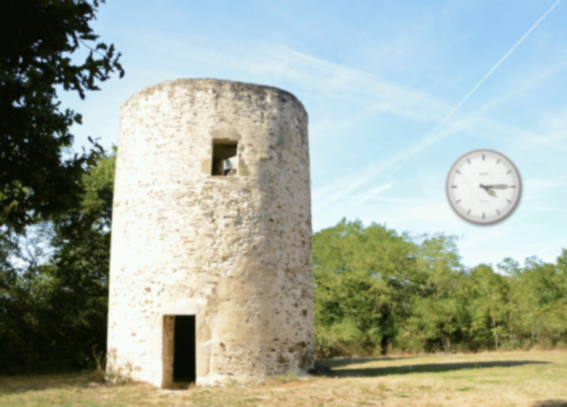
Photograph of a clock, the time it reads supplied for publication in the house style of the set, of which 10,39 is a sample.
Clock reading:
4,15
